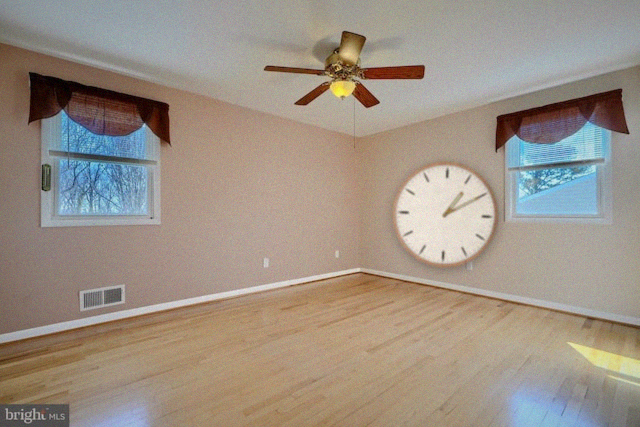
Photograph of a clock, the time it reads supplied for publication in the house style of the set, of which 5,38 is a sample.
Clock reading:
1,10
